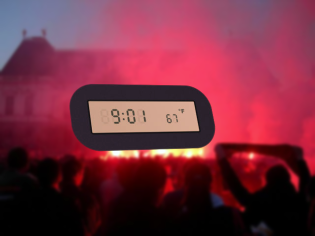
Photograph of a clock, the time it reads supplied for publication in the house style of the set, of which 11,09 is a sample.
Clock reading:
9,01
